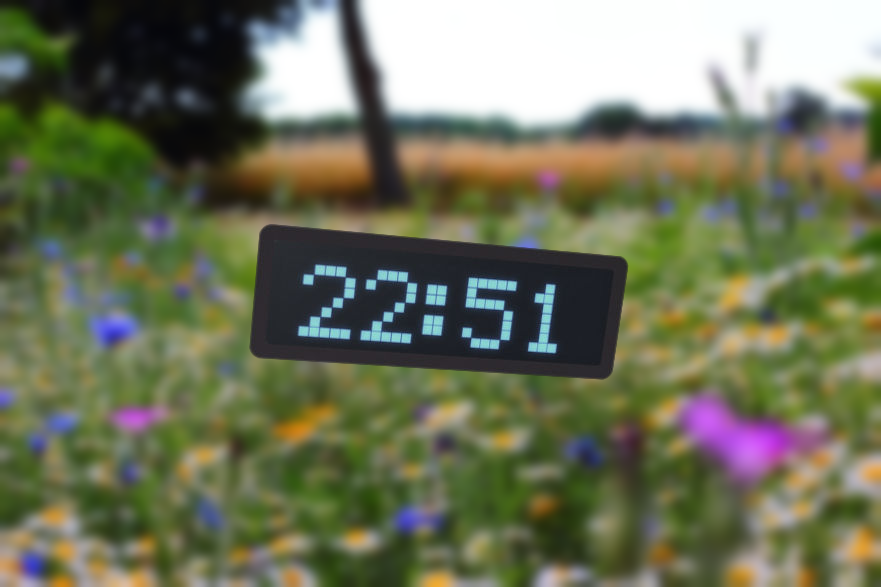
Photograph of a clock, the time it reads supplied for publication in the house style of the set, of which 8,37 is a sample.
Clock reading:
22,51
